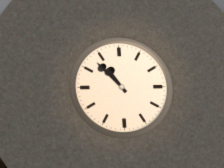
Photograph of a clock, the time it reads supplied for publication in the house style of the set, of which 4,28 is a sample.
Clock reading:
10,53
